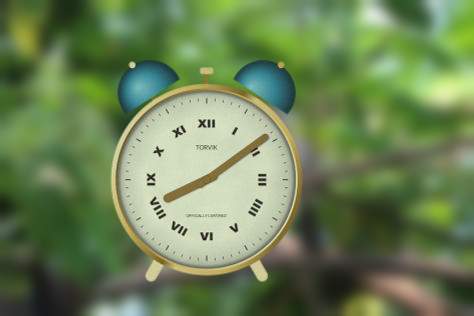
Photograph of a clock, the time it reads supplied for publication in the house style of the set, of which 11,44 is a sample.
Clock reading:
8,09
